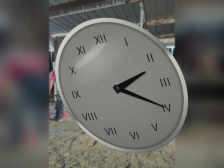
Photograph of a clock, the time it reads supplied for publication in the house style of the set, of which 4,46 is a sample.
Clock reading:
2,20
